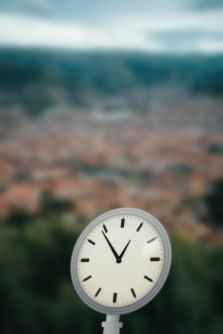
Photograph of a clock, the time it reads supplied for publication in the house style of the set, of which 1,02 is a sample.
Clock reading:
12,54
